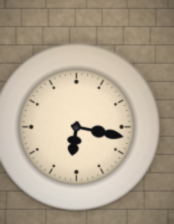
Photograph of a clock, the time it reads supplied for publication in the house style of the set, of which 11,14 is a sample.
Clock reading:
6,17
